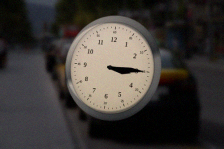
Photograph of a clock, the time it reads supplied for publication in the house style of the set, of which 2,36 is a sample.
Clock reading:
3,15
